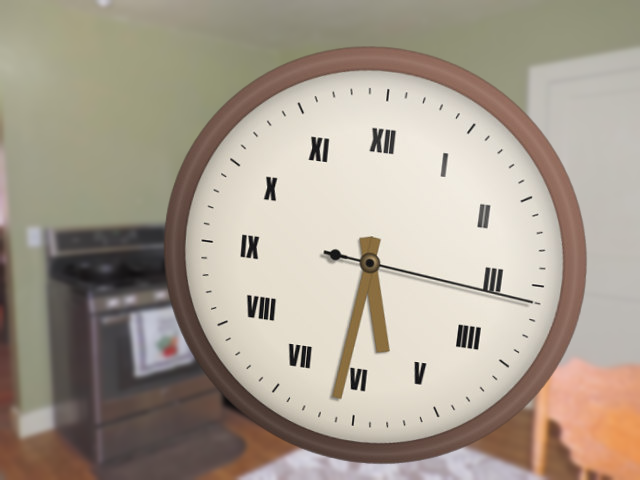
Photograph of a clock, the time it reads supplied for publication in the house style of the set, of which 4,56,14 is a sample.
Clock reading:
5,31,16
